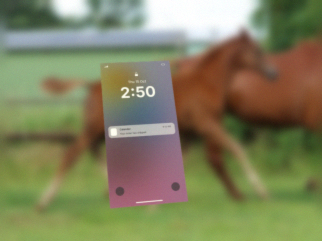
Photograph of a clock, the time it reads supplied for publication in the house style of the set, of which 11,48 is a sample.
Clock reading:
2,50
